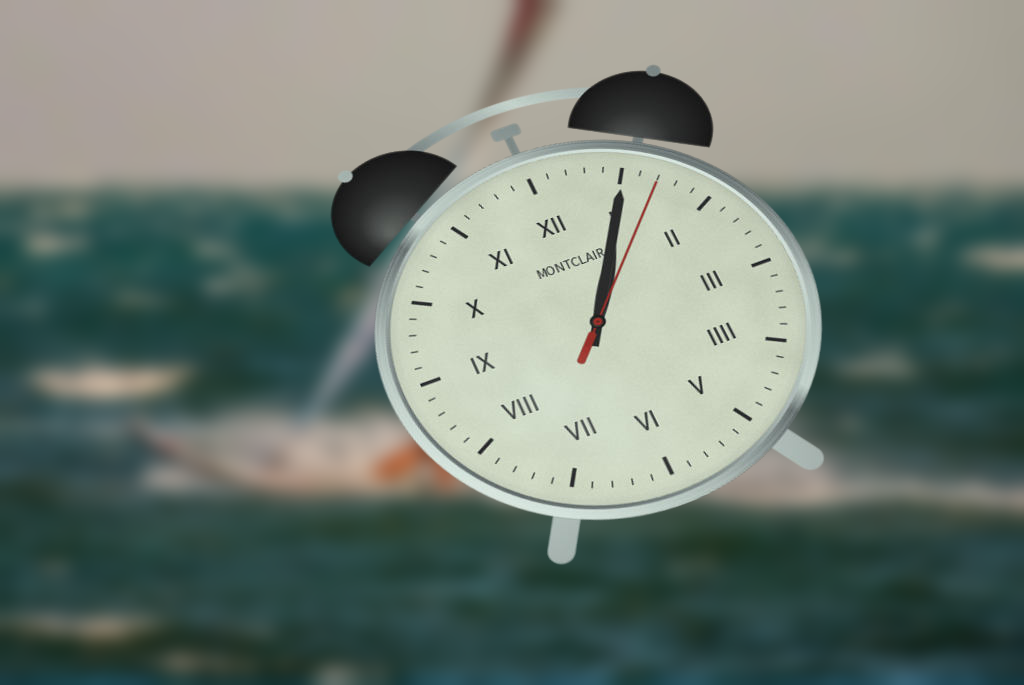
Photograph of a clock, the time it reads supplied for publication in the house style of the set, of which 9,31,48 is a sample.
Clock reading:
1,05,07
